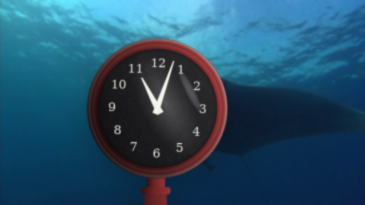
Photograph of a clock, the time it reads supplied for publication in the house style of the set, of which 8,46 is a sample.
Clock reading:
11,03
